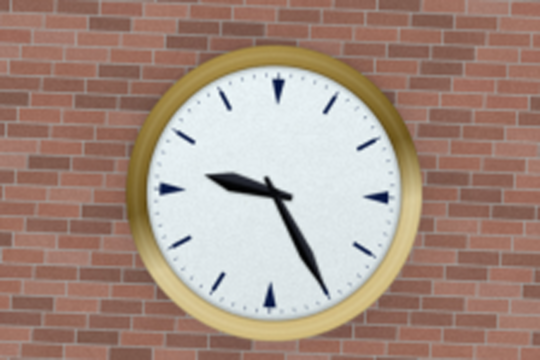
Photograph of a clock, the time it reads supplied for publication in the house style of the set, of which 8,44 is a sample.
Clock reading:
9,25
